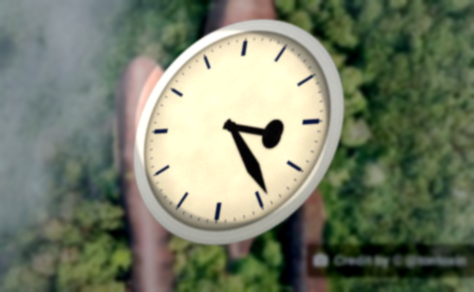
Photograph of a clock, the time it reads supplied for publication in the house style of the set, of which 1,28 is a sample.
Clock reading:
3,24
